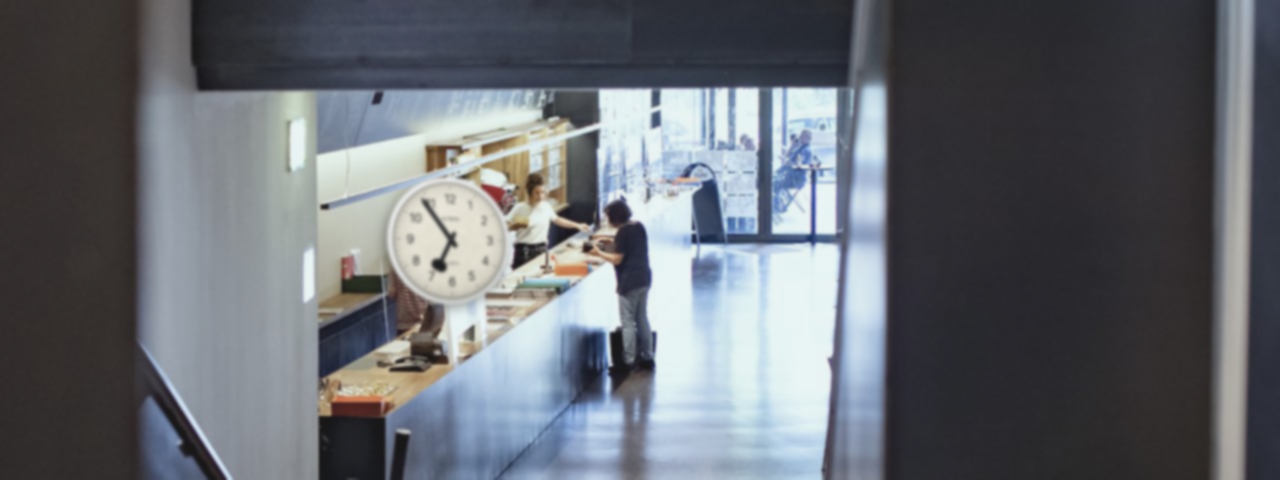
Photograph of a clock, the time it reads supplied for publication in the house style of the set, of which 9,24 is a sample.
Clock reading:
6,54
